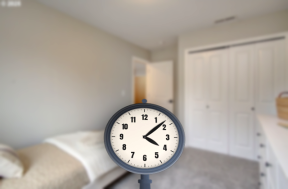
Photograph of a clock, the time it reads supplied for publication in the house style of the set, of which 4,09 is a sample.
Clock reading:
4,08
